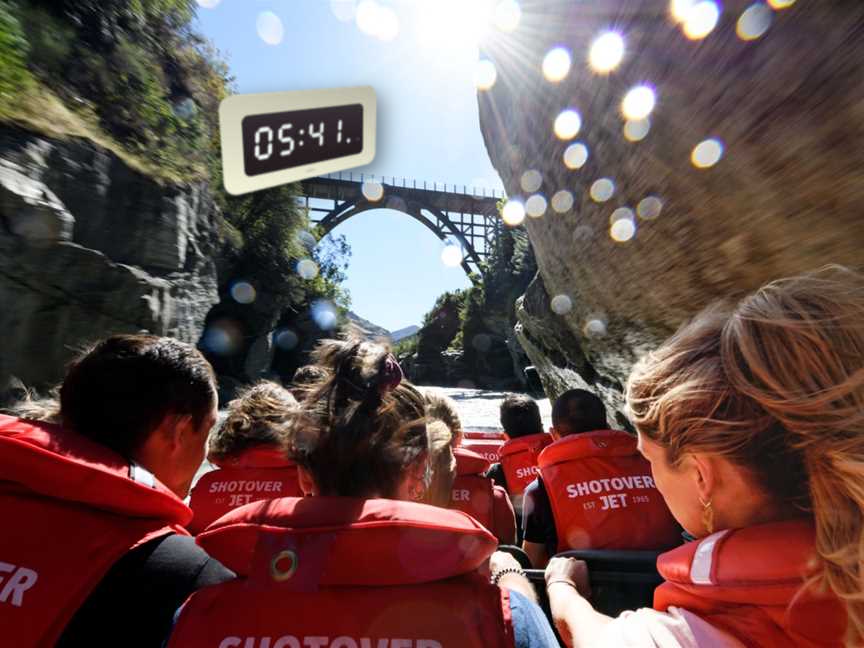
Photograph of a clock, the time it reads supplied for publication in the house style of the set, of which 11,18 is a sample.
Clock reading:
5,41
